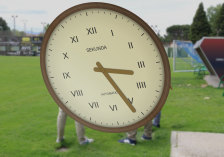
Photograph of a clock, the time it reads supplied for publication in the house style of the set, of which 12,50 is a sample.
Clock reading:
3,26
